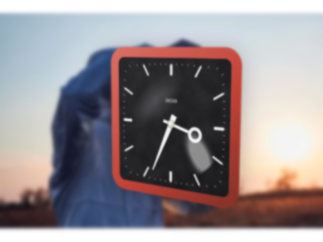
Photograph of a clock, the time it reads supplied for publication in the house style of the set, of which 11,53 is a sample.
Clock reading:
3,34
